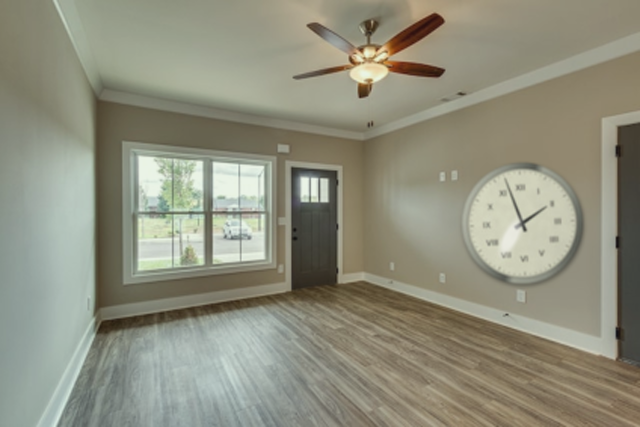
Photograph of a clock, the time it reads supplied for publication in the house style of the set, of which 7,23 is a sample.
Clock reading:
1,57
